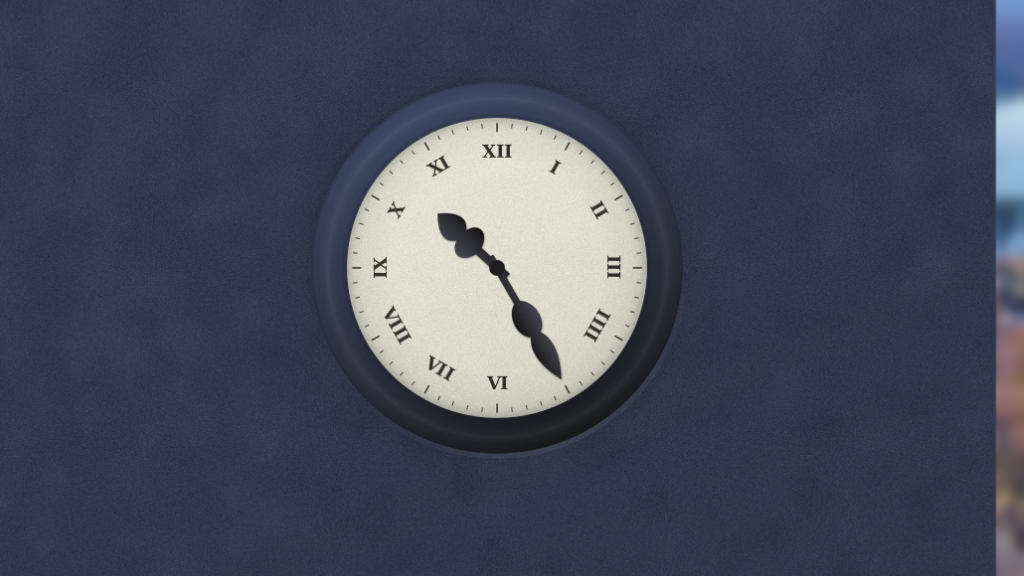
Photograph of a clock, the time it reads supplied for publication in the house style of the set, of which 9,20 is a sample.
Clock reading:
10,25
